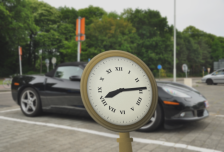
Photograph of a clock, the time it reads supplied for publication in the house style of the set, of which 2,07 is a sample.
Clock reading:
8,14
